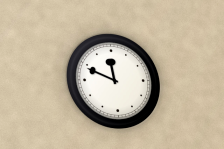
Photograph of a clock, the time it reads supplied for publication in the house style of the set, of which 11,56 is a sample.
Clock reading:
11,49
